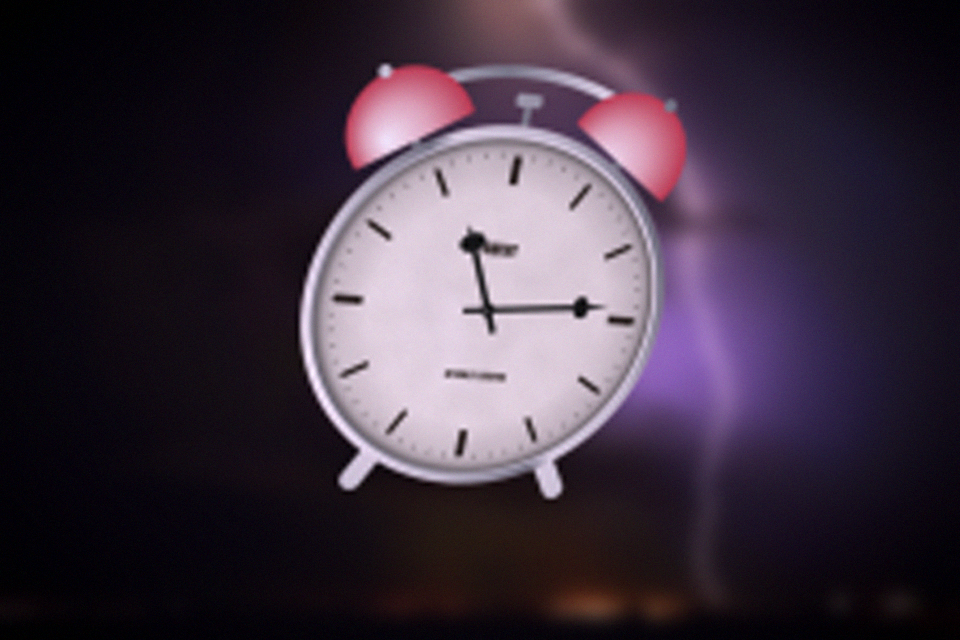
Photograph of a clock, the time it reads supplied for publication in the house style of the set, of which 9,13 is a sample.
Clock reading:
11,14
